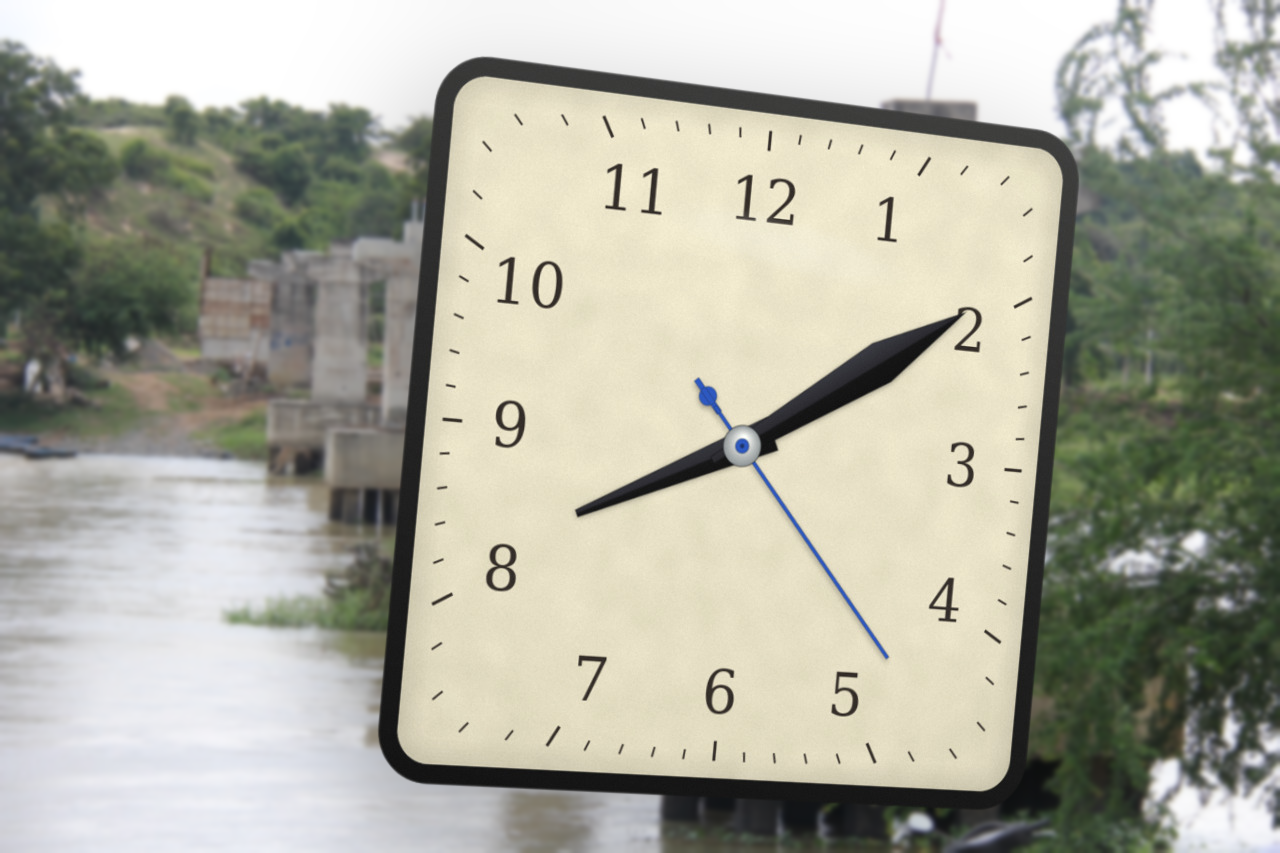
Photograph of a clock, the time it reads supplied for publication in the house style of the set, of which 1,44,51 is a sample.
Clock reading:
8,09,23
